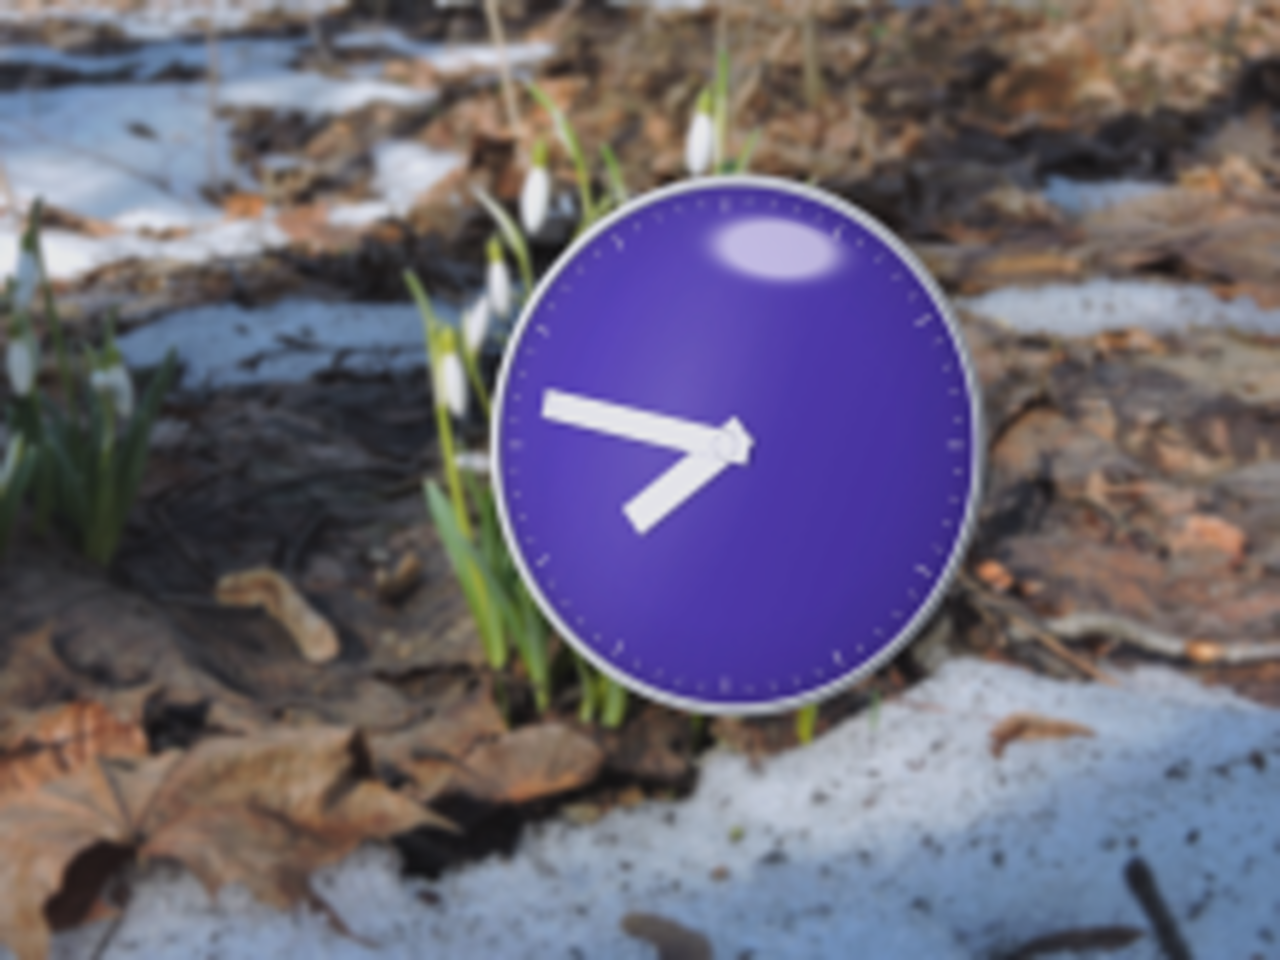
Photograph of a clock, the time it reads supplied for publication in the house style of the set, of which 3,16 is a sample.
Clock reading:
7,47
